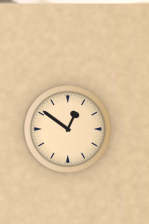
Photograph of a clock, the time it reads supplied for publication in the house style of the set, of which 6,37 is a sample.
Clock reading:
12,51
